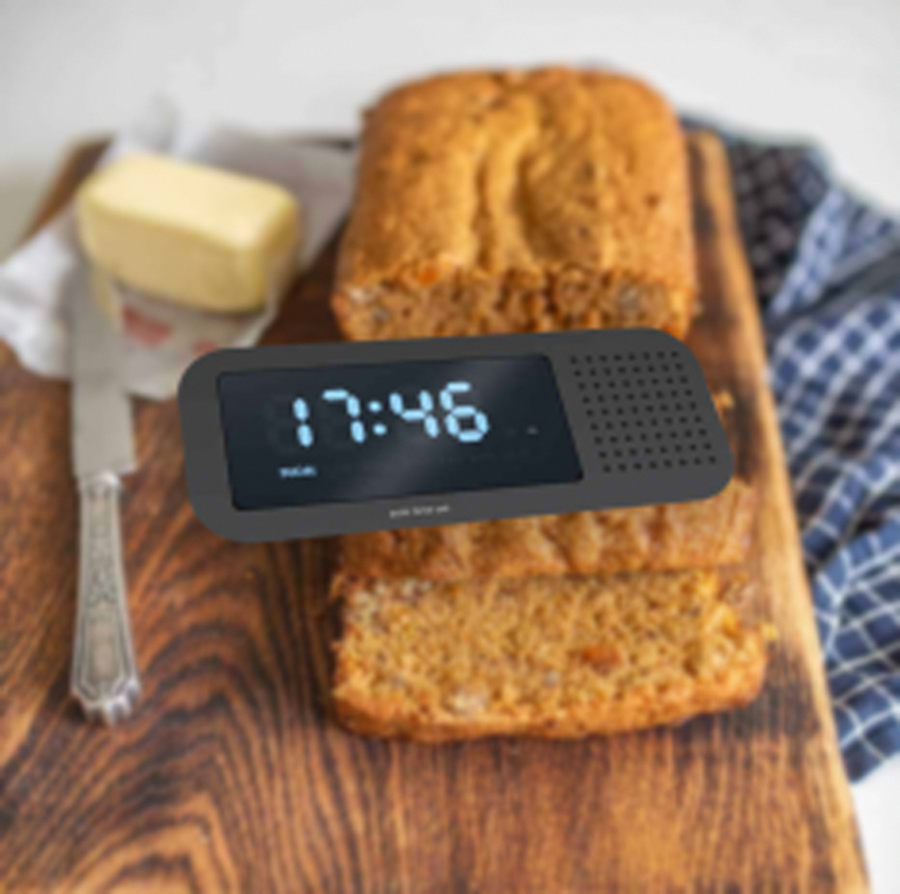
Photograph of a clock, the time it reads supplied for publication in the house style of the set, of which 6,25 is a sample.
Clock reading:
17,46
